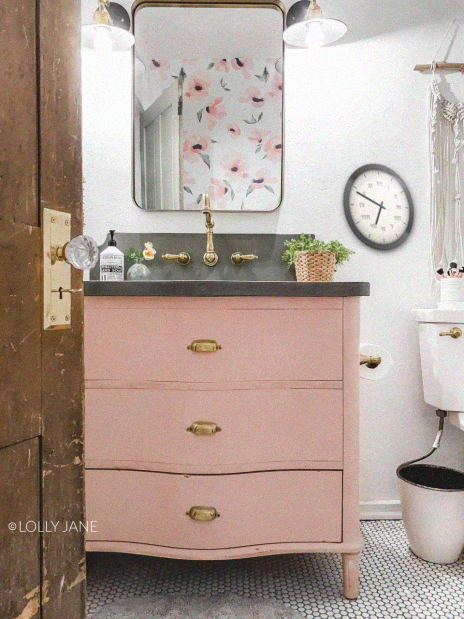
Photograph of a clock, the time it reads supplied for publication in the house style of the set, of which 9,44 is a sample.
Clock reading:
6,49
